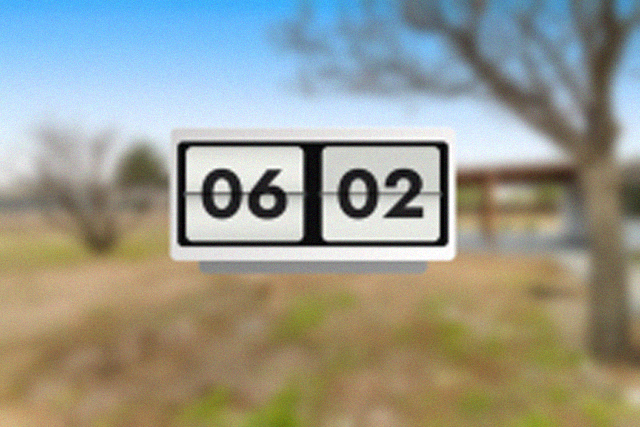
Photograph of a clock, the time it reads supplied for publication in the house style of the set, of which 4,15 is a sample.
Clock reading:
6,02
